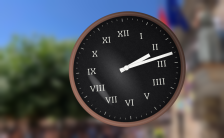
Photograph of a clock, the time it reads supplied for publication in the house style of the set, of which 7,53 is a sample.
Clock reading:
2,13
